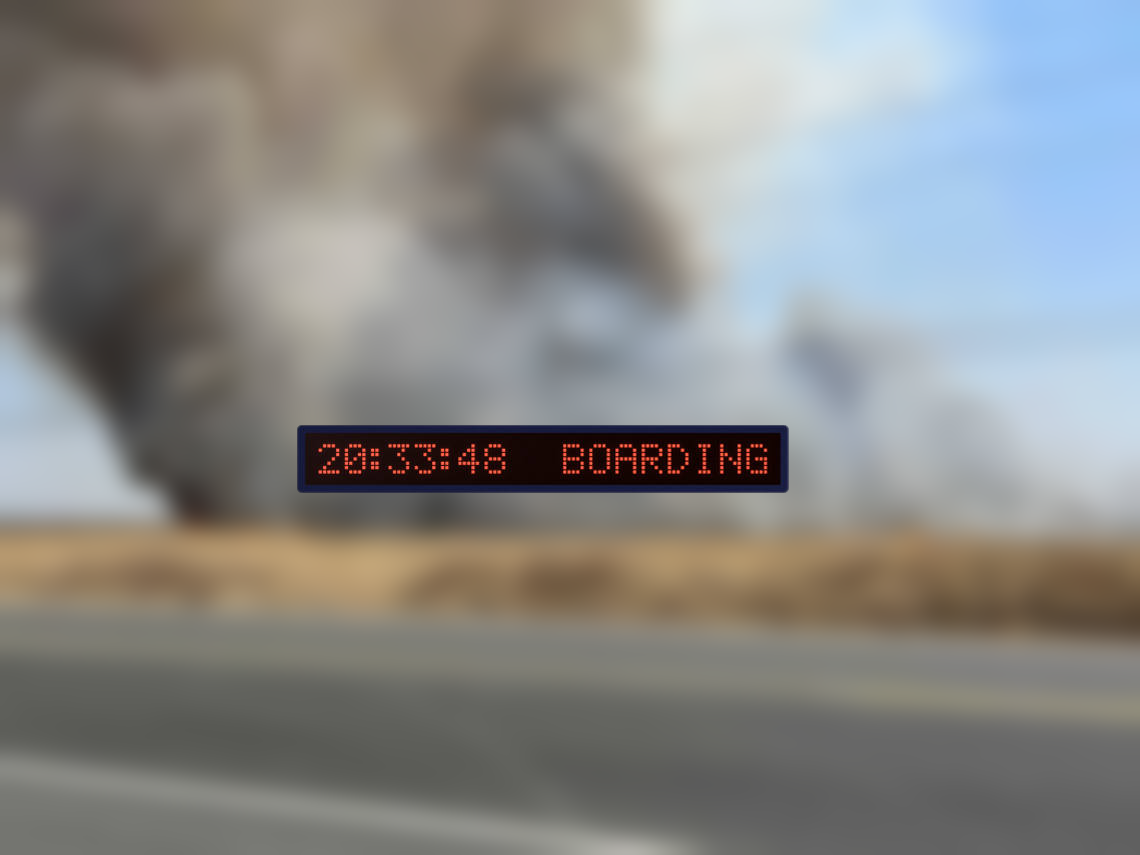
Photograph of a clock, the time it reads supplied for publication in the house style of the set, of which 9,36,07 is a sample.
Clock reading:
20,33,48
